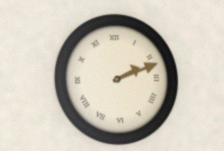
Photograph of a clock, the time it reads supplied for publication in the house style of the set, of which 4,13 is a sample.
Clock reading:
2,12
